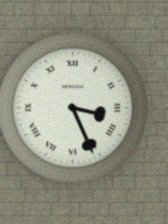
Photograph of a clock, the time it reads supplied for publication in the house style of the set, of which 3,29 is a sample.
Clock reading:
3,26
